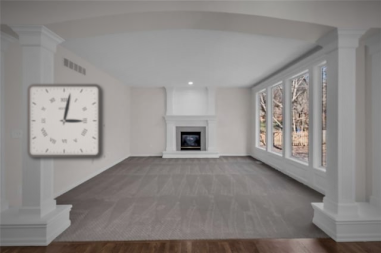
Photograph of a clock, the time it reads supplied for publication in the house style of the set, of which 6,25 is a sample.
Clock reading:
3,02
